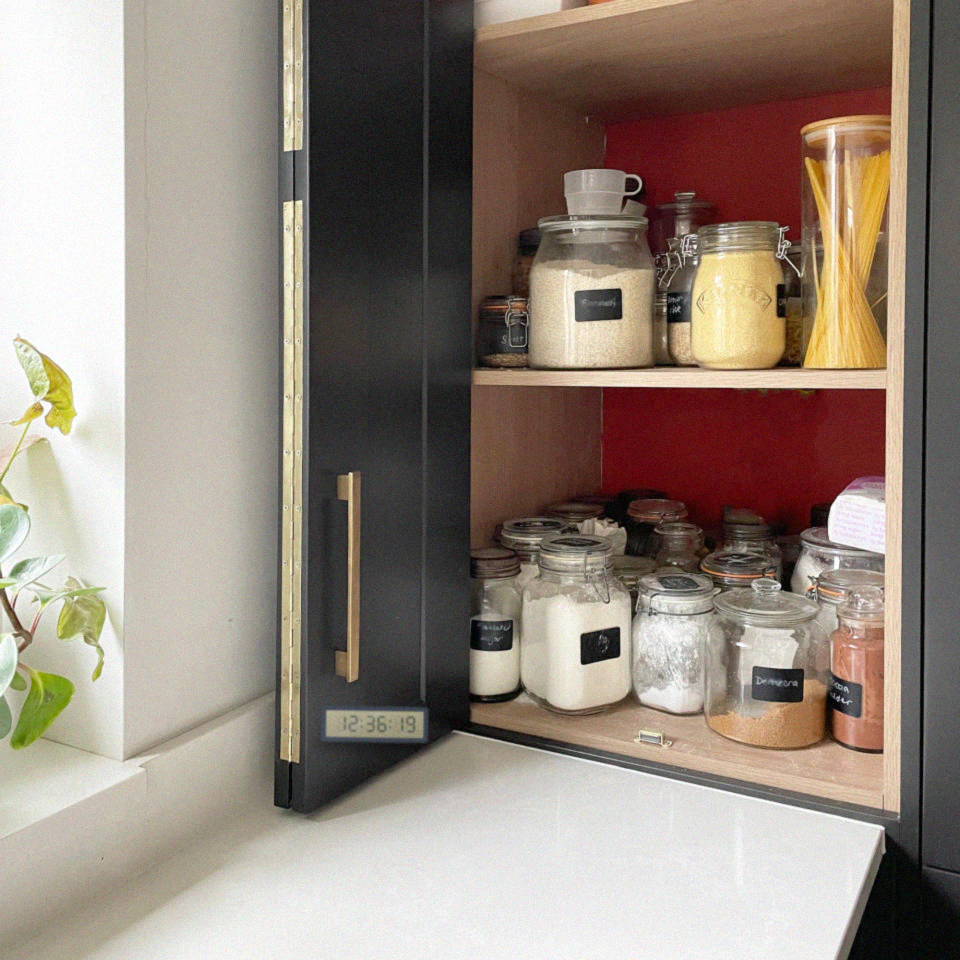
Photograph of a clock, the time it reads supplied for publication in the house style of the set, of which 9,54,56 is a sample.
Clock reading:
12,36,19
